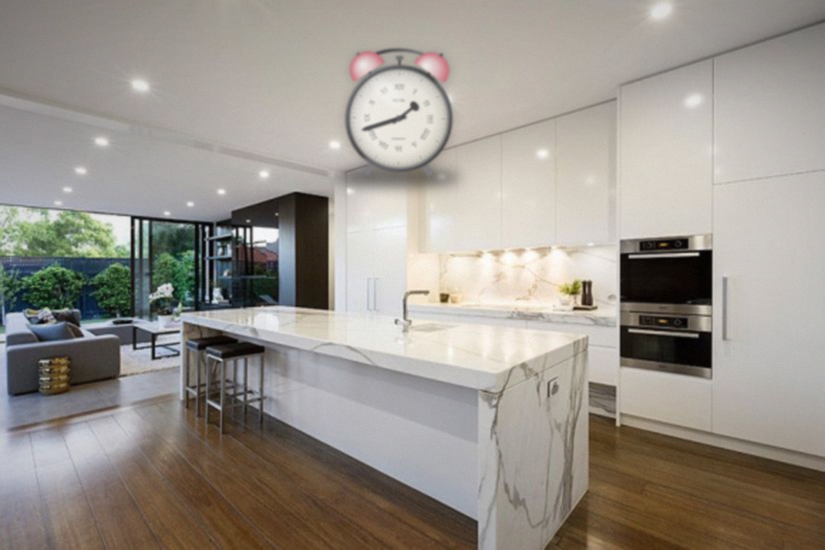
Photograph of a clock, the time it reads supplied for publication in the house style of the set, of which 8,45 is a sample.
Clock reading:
1,42
